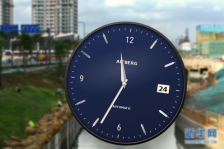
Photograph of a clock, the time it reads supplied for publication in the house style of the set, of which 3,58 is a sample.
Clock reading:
11,34
